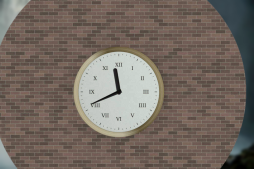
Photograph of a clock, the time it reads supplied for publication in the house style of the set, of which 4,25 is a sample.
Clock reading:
11,41
